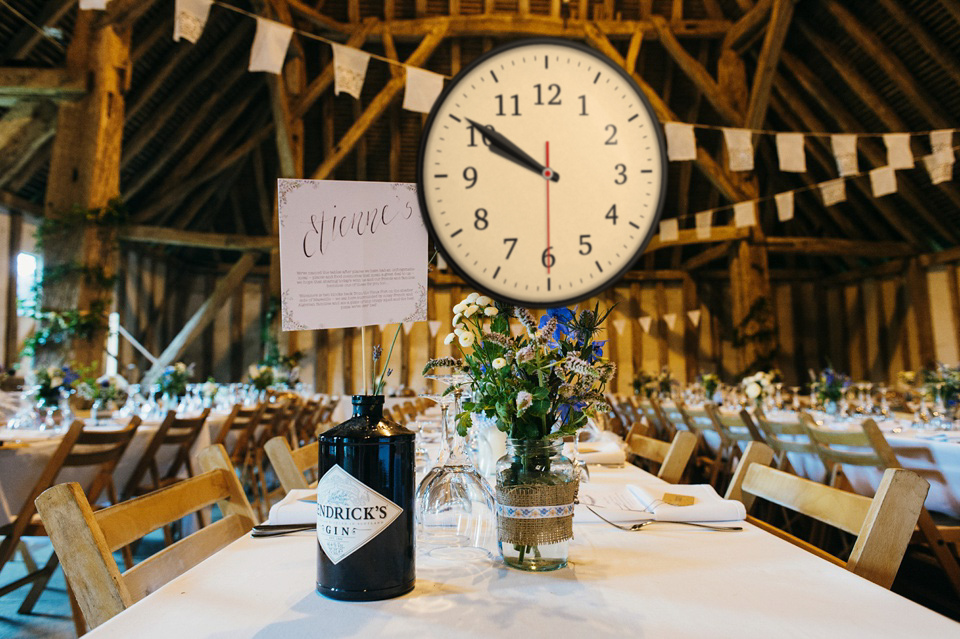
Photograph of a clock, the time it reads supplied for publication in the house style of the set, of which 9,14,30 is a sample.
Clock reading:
9,50,30
